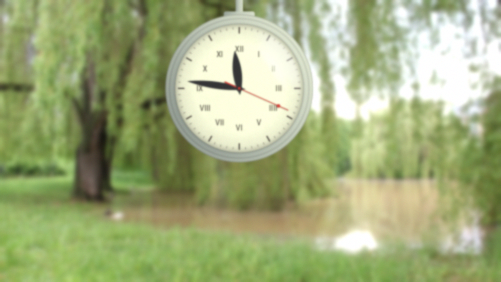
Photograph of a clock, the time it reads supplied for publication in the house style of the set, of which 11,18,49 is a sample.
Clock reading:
11,46,19
